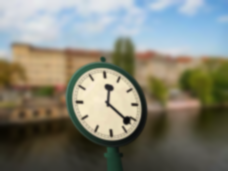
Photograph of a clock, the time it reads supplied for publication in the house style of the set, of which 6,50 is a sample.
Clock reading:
12,22
